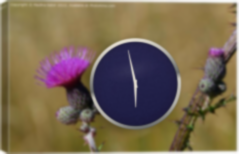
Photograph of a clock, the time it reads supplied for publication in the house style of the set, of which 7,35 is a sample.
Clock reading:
5,58
